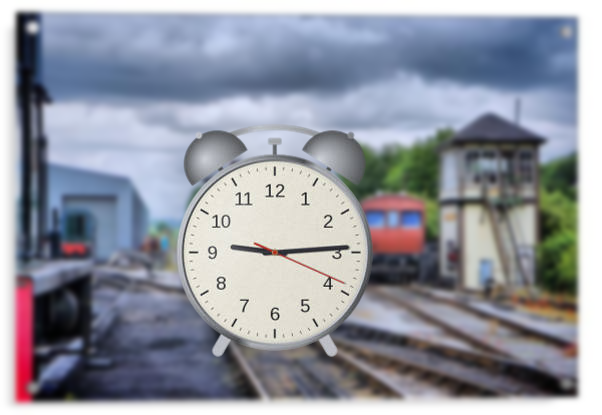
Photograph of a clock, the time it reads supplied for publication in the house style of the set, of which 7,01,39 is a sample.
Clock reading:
9,14,19
